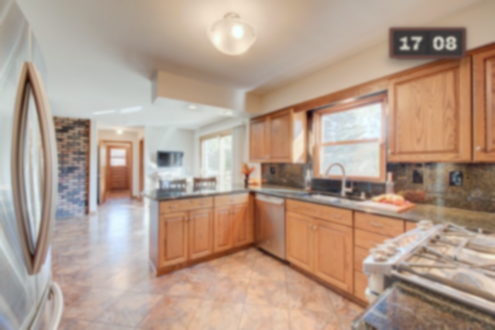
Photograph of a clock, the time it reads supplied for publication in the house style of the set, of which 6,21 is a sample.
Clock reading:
17,08
